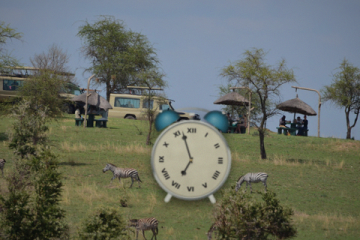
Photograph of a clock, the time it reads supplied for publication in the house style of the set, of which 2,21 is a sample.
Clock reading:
6,57
